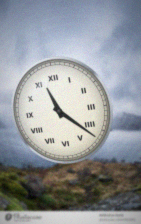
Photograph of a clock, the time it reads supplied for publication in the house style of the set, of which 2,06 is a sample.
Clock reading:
11,22
